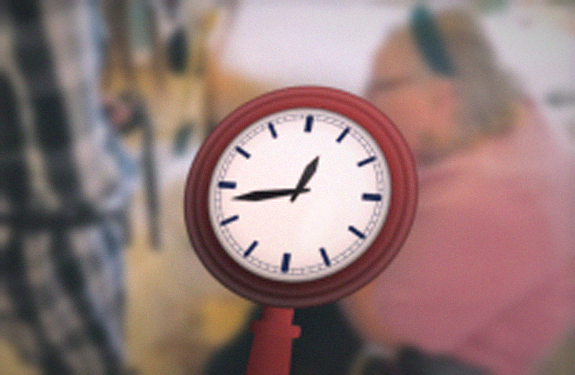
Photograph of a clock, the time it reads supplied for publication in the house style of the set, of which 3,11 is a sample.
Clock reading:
12,43
